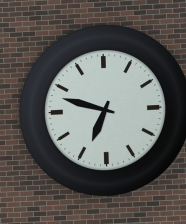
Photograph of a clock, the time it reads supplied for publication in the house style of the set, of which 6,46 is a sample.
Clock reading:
6,48
